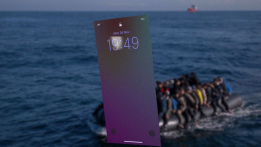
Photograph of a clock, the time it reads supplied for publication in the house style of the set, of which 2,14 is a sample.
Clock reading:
19,49
